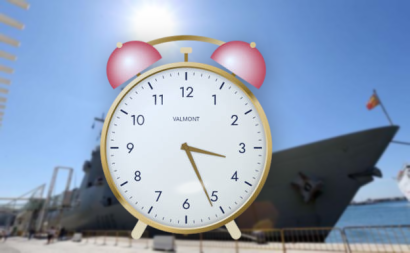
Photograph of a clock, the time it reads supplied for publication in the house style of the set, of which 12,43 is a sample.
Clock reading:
3,26
